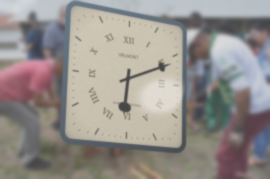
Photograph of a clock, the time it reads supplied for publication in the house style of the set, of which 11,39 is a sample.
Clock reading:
6,11
